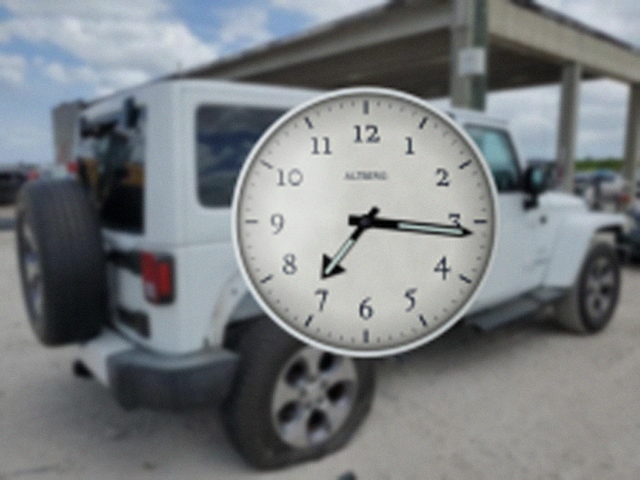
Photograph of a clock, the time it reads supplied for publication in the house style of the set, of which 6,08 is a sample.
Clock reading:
7,16
